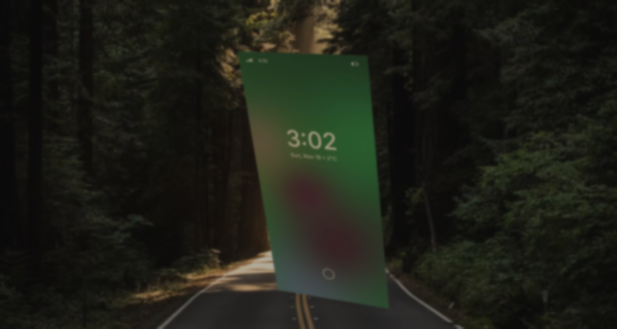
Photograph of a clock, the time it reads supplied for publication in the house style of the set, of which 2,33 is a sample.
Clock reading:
3,02
